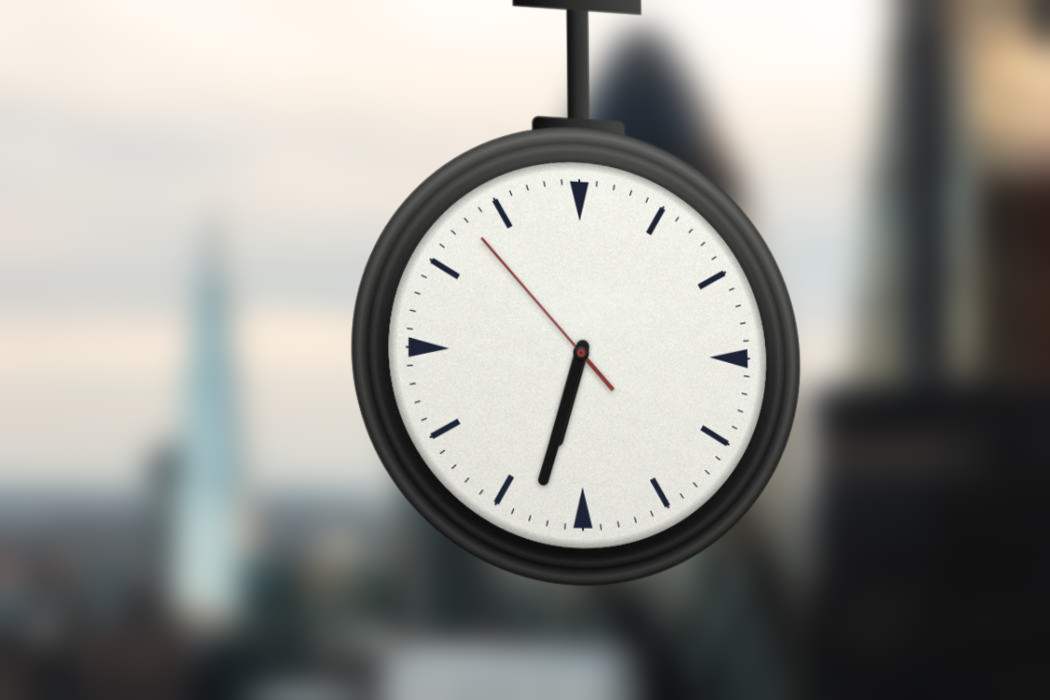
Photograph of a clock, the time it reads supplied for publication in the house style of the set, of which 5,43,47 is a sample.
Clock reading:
6,32,53
